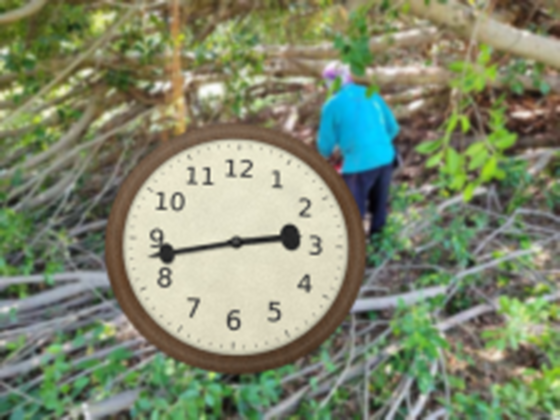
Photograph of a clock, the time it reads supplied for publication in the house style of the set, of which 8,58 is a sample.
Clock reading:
2,43
